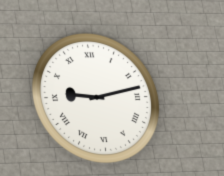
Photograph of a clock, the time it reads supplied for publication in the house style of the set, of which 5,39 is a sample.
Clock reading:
9,13
